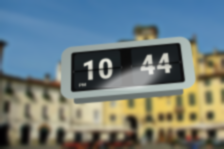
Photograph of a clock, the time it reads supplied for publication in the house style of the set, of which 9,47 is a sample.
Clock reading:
10,44
